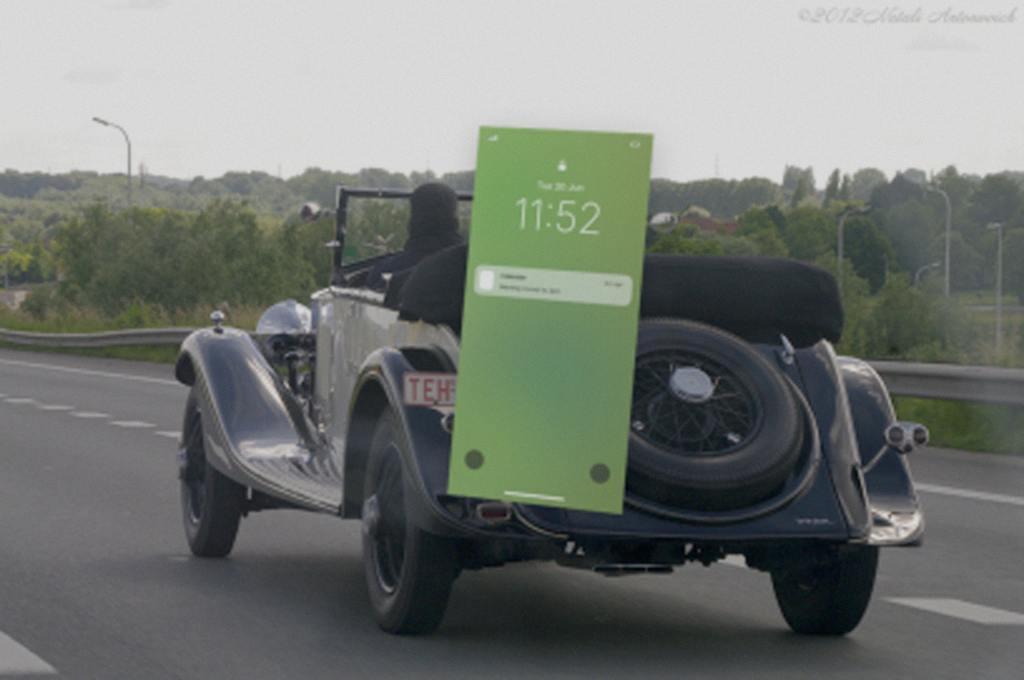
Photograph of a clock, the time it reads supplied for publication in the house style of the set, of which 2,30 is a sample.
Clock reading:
11,52
